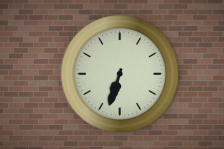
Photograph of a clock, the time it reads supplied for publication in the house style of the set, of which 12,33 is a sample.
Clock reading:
6,33
